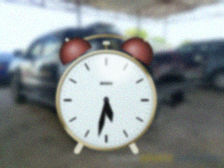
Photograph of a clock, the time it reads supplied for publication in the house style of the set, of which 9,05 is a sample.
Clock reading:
5,32
